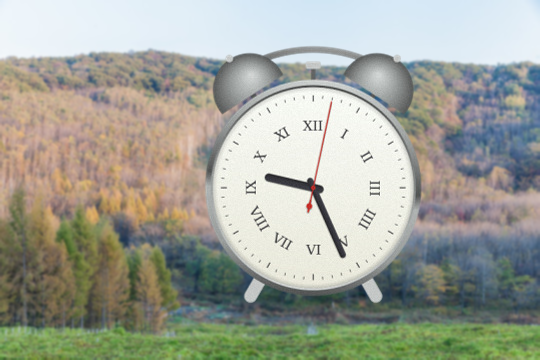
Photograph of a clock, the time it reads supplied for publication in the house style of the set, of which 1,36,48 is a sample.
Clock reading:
9,26,02
